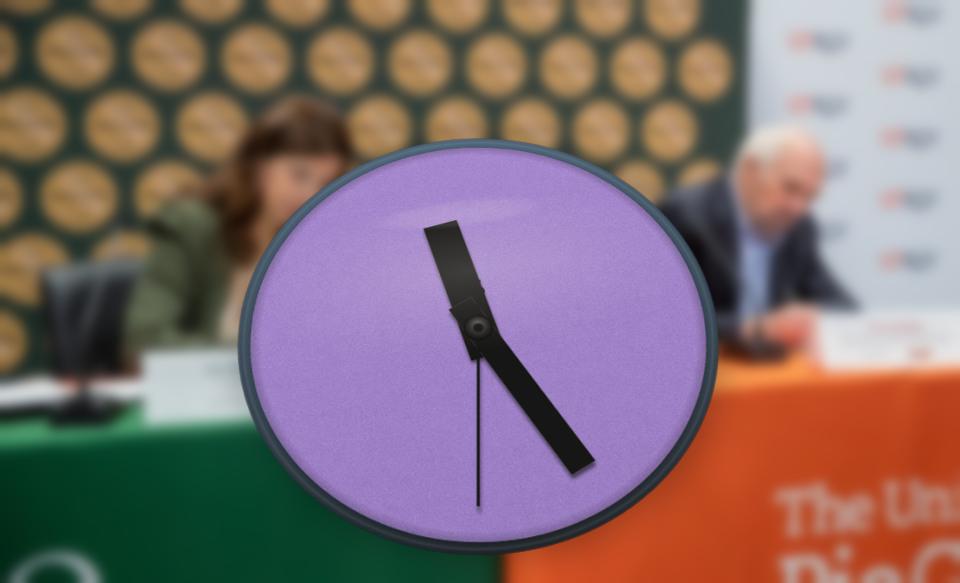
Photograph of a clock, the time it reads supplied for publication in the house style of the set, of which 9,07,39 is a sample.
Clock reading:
11,24,30
